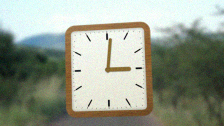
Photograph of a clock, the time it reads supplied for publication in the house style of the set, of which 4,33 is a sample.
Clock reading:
3,01
